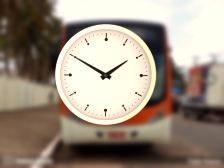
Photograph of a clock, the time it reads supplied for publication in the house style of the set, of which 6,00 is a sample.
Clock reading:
1,50
